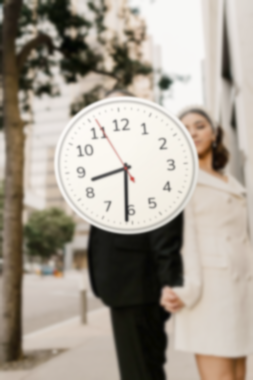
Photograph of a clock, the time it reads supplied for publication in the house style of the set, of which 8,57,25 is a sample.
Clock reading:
8,30,56
